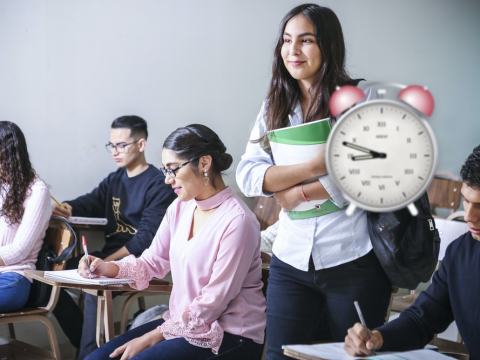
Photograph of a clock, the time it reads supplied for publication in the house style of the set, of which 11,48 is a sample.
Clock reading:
8,48
